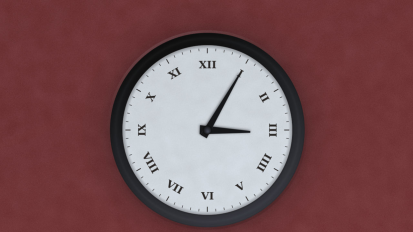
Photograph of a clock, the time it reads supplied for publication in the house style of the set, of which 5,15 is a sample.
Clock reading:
3,05
